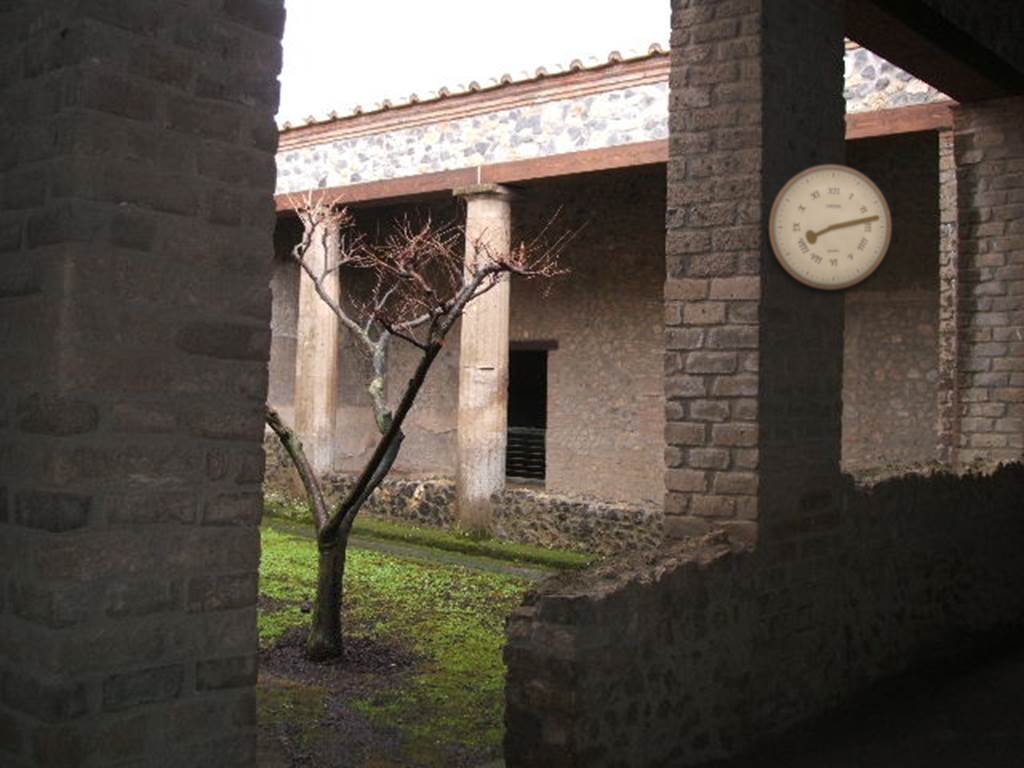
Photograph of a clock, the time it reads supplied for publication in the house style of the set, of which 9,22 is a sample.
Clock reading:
8,13
